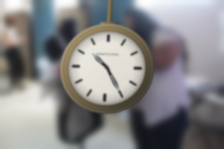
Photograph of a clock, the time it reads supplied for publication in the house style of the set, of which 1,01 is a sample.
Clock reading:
10,25
